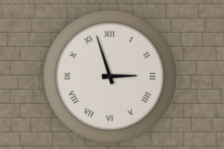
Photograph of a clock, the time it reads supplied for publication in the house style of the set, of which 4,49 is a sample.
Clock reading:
2,57
